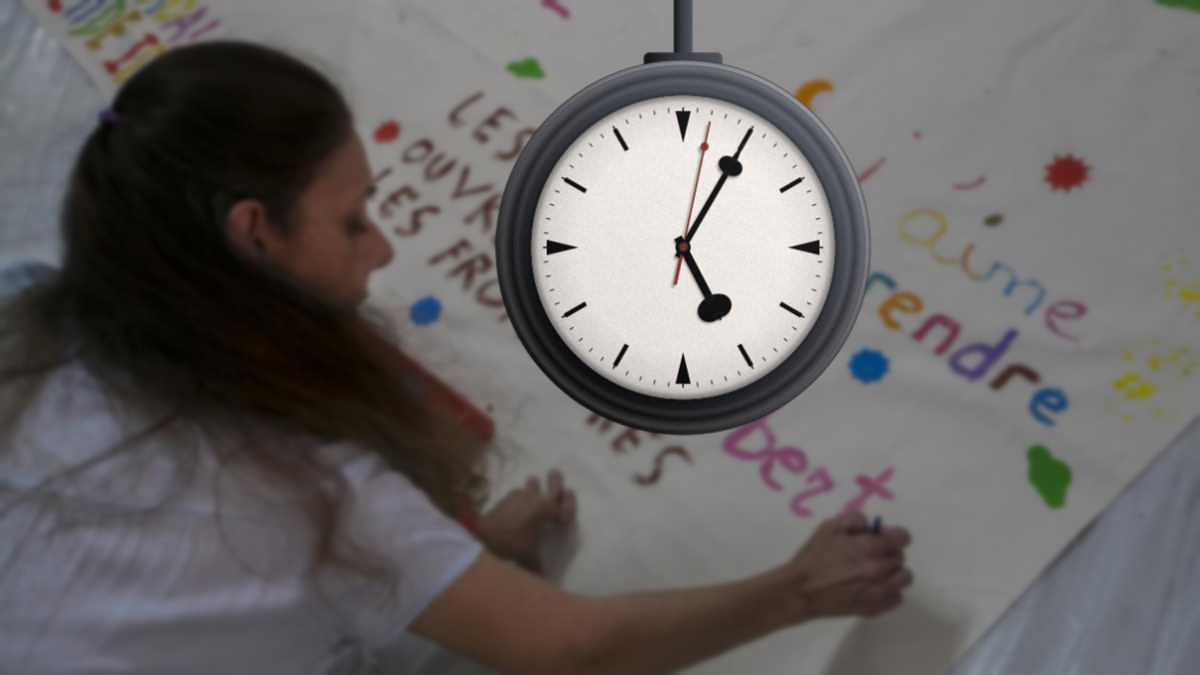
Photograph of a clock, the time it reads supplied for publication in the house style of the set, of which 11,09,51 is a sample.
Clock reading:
5,05,02
